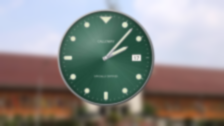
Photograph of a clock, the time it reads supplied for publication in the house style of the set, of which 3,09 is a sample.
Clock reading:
2,07
